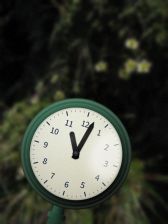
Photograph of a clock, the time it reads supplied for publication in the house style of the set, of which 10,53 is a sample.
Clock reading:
11,02
